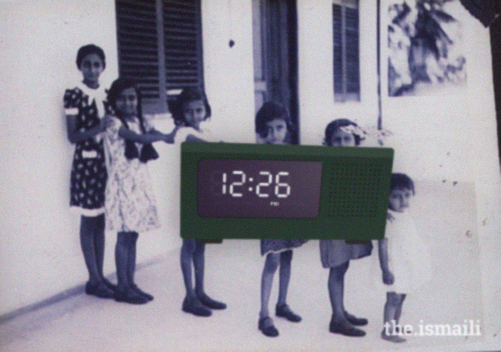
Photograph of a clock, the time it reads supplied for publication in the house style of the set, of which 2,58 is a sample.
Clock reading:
12,26
